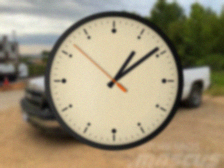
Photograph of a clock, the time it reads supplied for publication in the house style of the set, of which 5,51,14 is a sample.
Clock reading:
1,08,52
